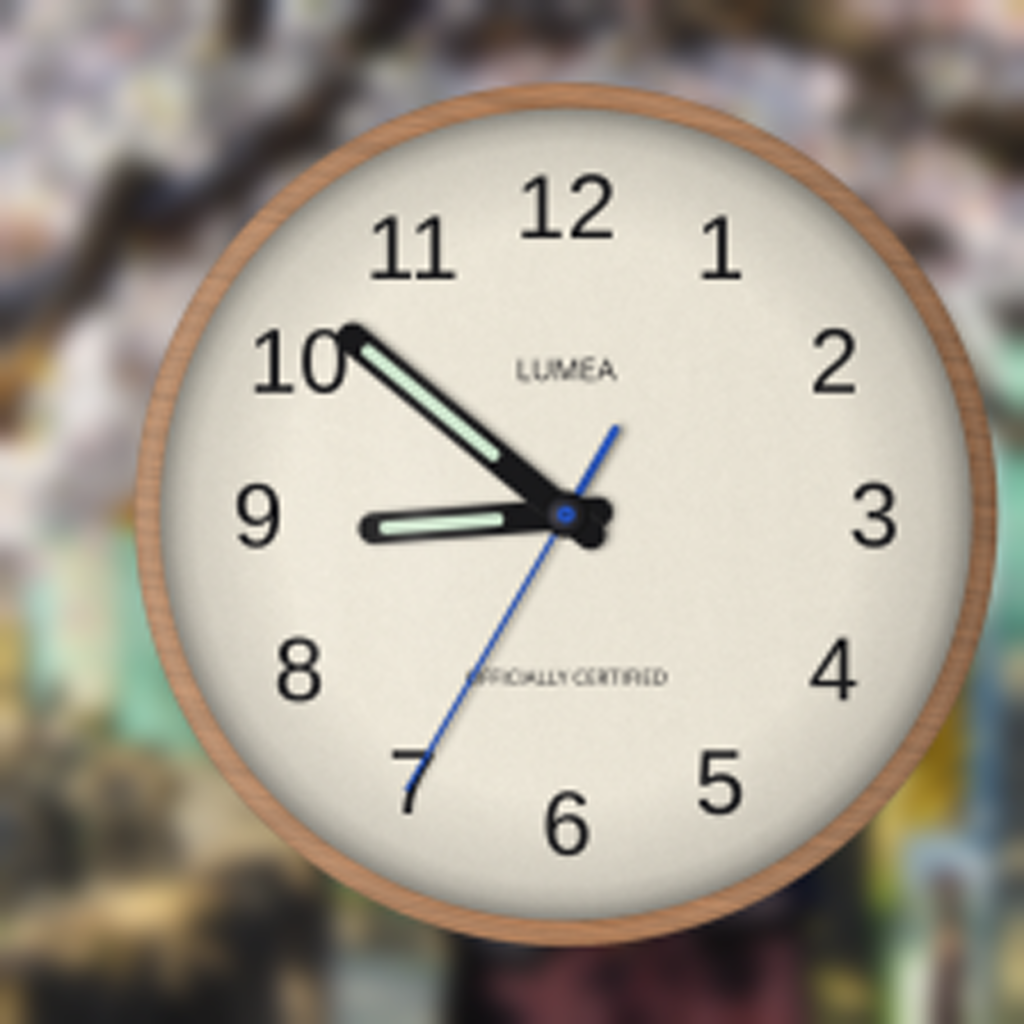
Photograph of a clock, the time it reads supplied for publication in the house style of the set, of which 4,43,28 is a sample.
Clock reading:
8,51,35
